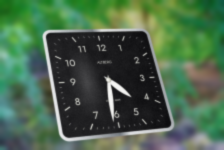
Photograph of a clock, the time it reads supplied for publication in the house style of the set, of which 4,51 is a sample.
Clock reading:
4,31
